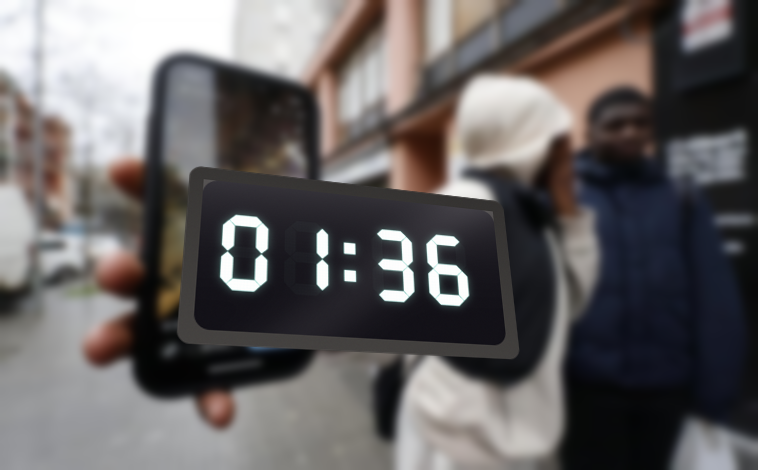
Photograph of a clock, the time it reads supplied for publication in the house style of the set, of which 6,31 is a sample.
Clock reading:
1,36
